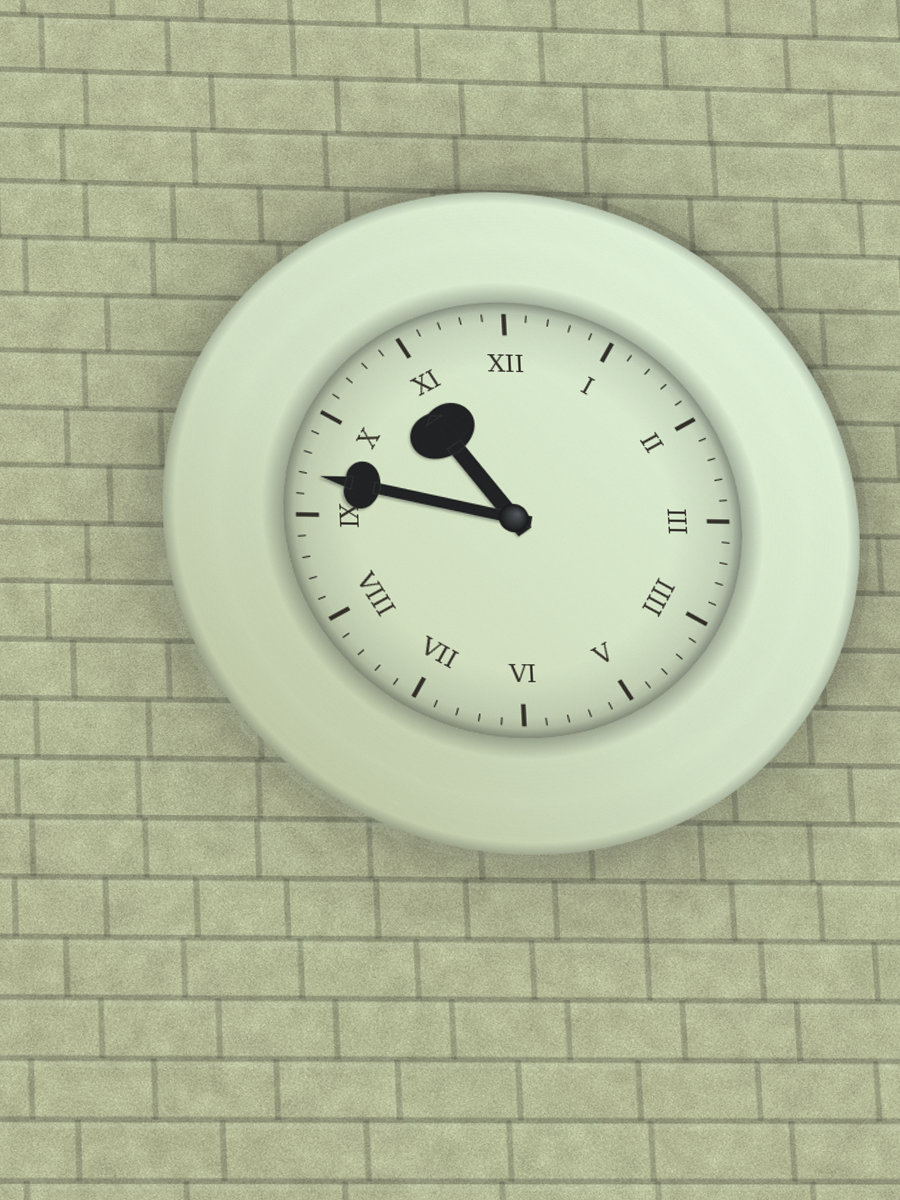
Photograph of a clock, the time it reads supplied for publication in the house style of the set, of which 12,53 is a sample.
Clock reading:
10,47
